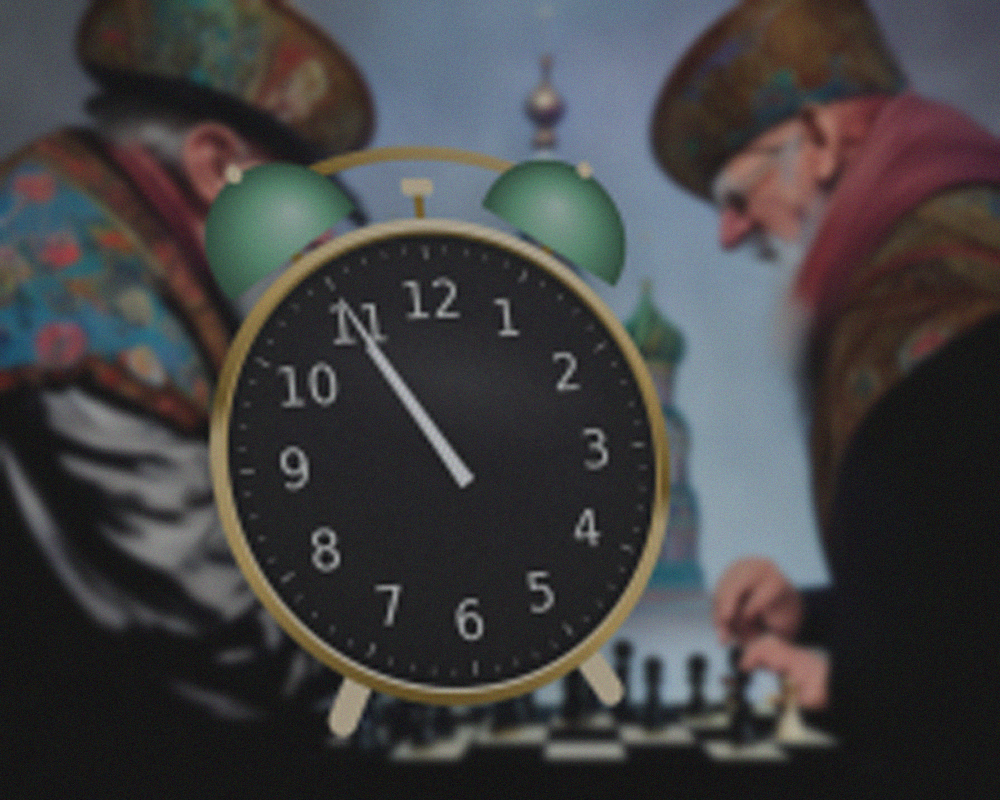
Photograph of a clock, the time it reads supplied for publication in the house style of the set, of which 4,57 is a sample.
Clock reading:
10,55
